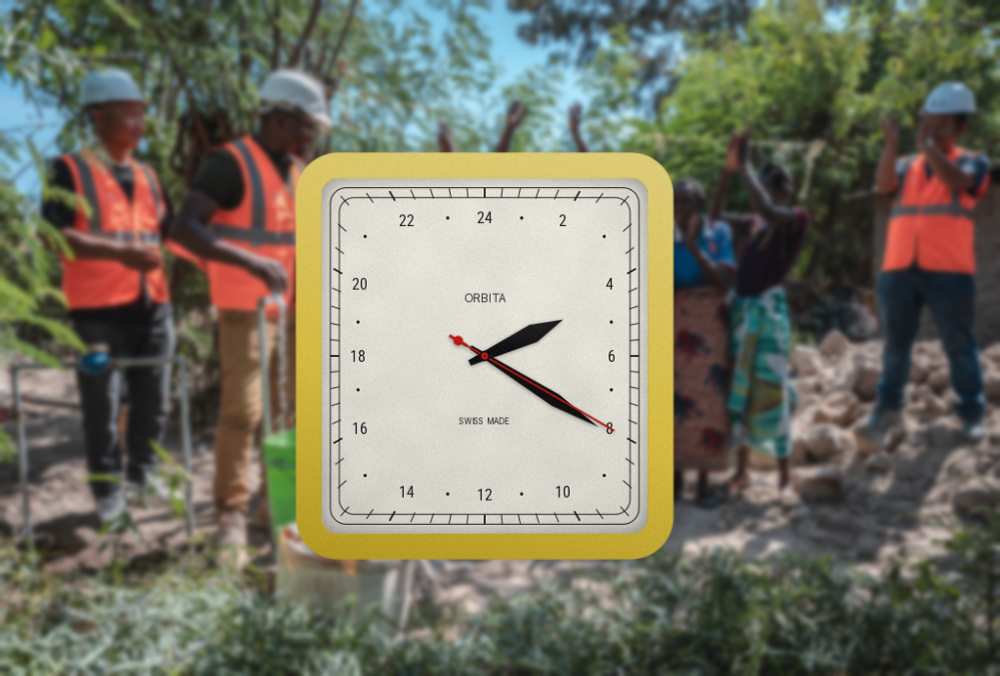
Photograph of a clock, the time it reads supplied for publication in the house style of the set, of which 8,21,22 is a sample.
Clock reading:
4,20,20
